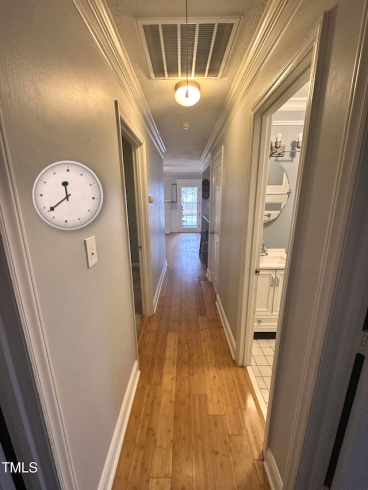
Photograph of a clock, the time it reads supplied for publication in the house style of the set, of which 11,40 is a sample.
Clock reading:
11,38
